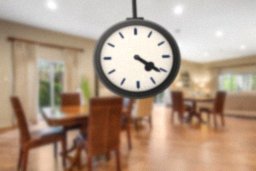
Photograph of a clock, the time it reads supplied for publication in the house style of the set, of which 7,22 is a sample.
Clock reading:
4,21
